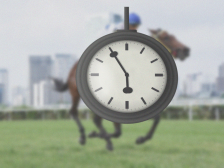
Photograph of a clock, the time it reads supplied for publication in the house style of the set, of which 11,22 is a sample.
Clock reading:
5,55
